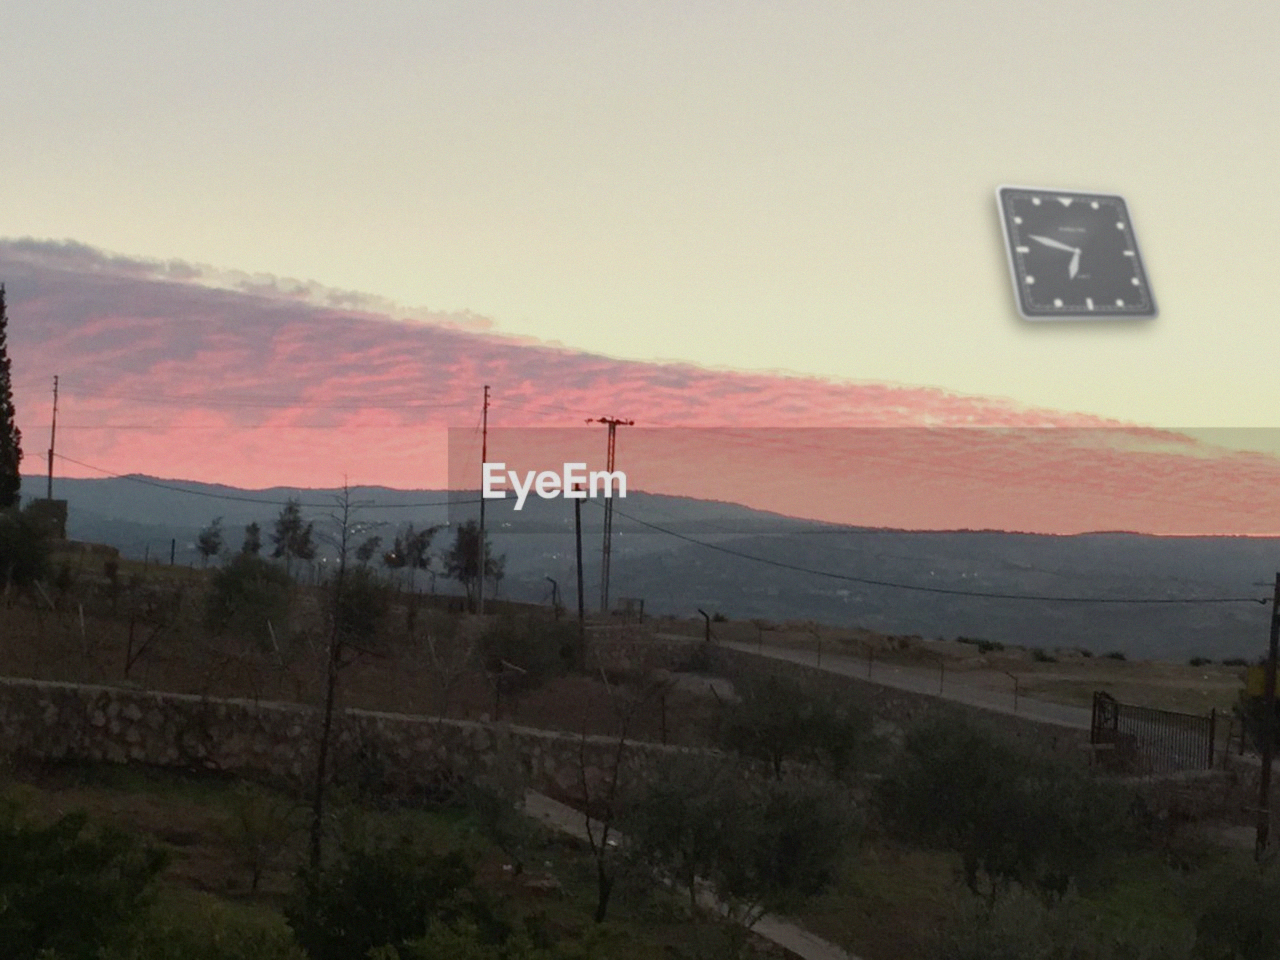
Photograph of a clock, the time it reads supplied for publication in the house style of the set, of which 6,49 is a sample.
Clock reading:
6,48
